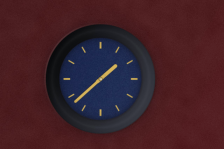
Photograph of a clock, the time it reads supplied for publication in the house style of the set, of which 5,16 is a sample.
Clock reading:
1,38
